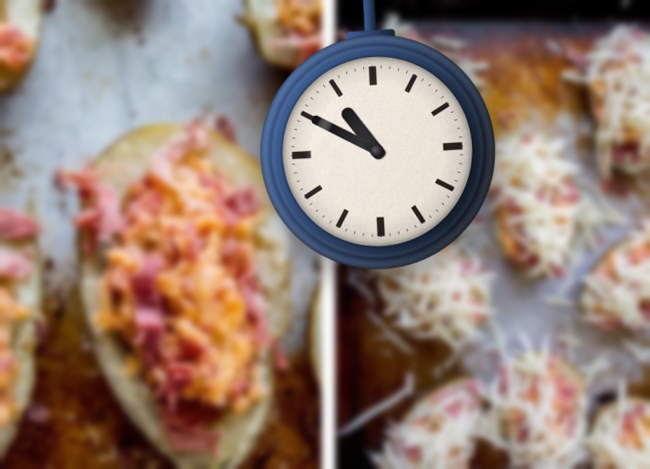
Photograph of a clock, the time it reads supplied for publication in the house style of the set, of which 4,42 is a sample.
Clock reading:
10,50
